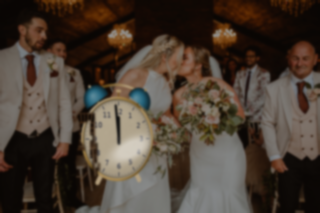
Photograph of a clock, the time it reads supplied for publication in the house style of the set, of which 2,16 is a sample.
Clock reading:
11,59
